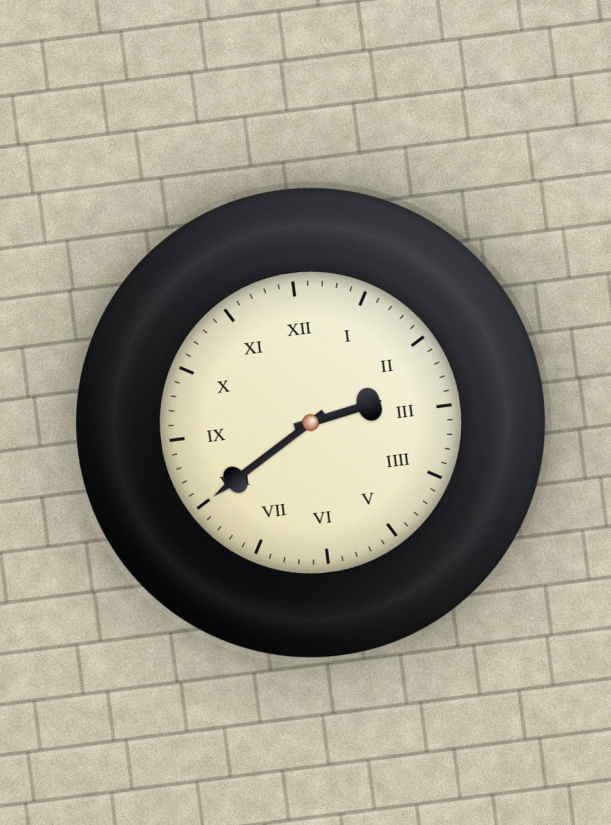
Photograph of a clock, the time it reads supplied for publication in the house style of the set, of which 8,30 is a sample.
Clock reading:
2,40
